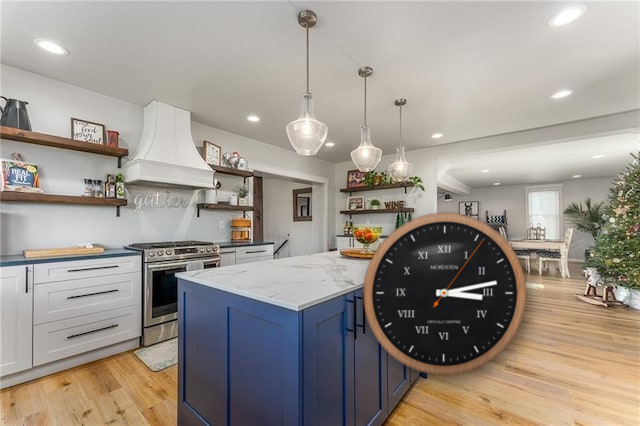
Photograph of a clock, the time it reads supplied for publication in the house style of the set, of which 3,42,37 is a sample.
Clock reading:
3,13,06
